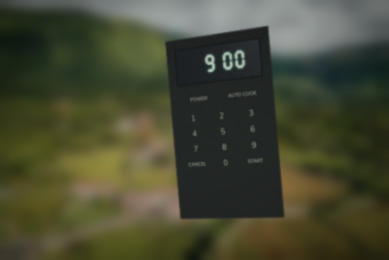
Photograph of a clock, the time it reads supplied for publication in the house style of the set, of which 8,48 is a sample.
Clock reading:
9,00
